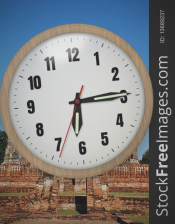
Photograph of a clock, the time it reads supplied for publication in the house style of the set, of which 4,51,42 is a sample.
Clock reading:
6,14,34
